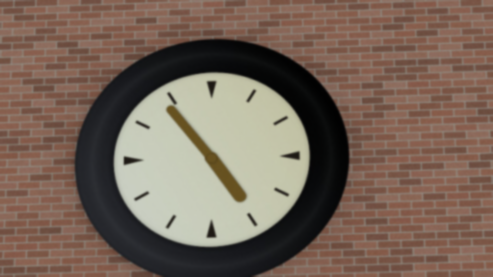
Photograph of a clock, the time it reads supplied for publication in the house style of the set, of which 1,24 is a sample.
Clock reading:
4,54
